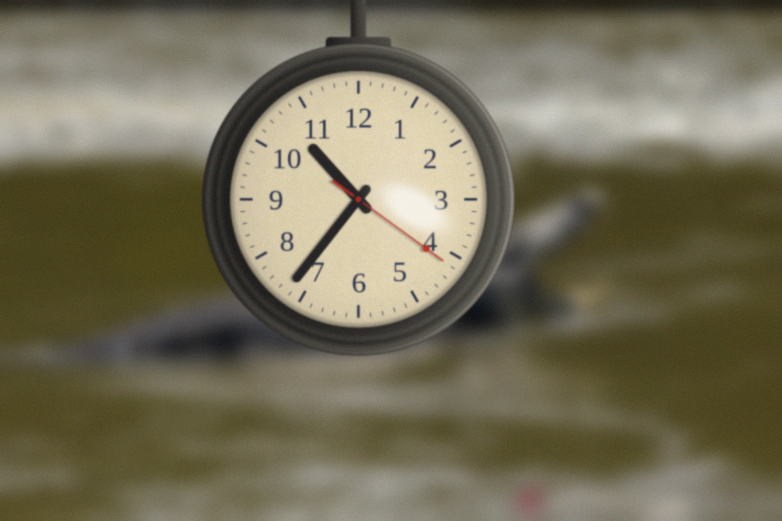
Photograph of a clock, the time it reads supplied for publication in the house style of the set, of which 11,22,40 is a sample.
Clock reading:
10,36,21
